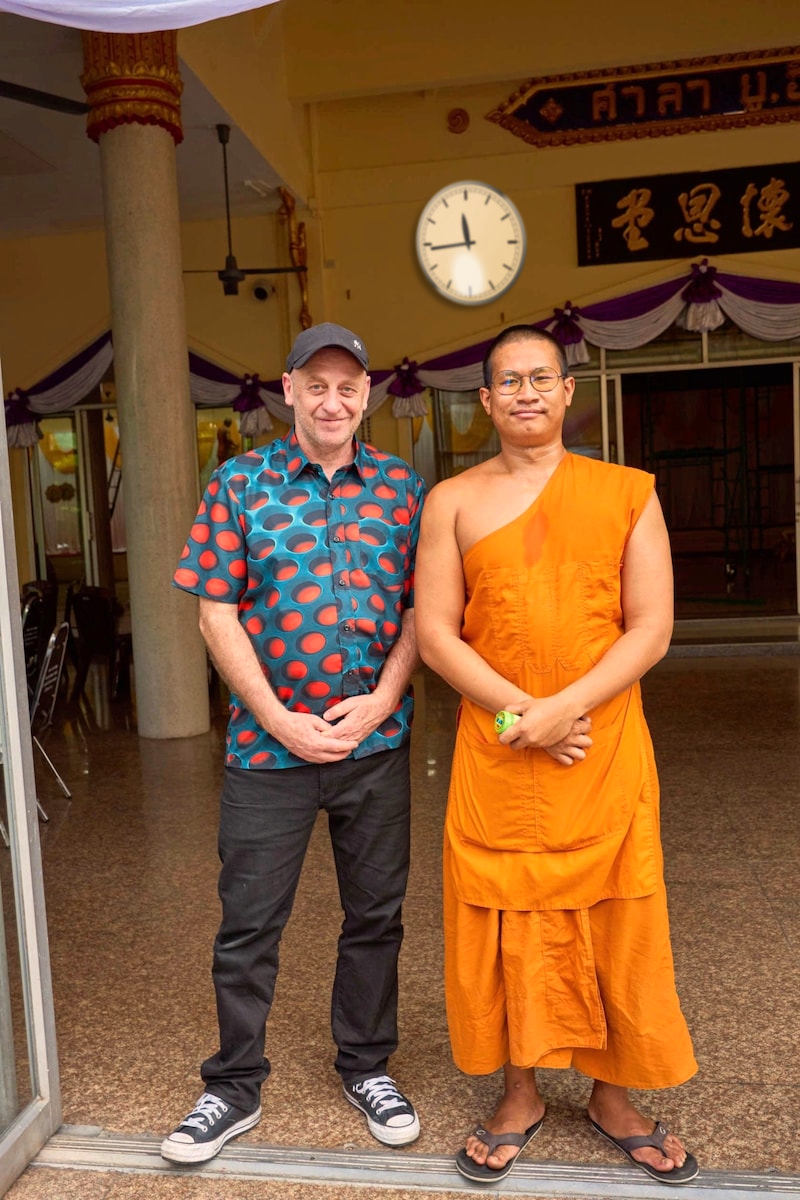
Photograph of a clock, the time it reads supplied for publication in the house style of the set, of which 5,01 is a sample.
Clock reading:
11,44
